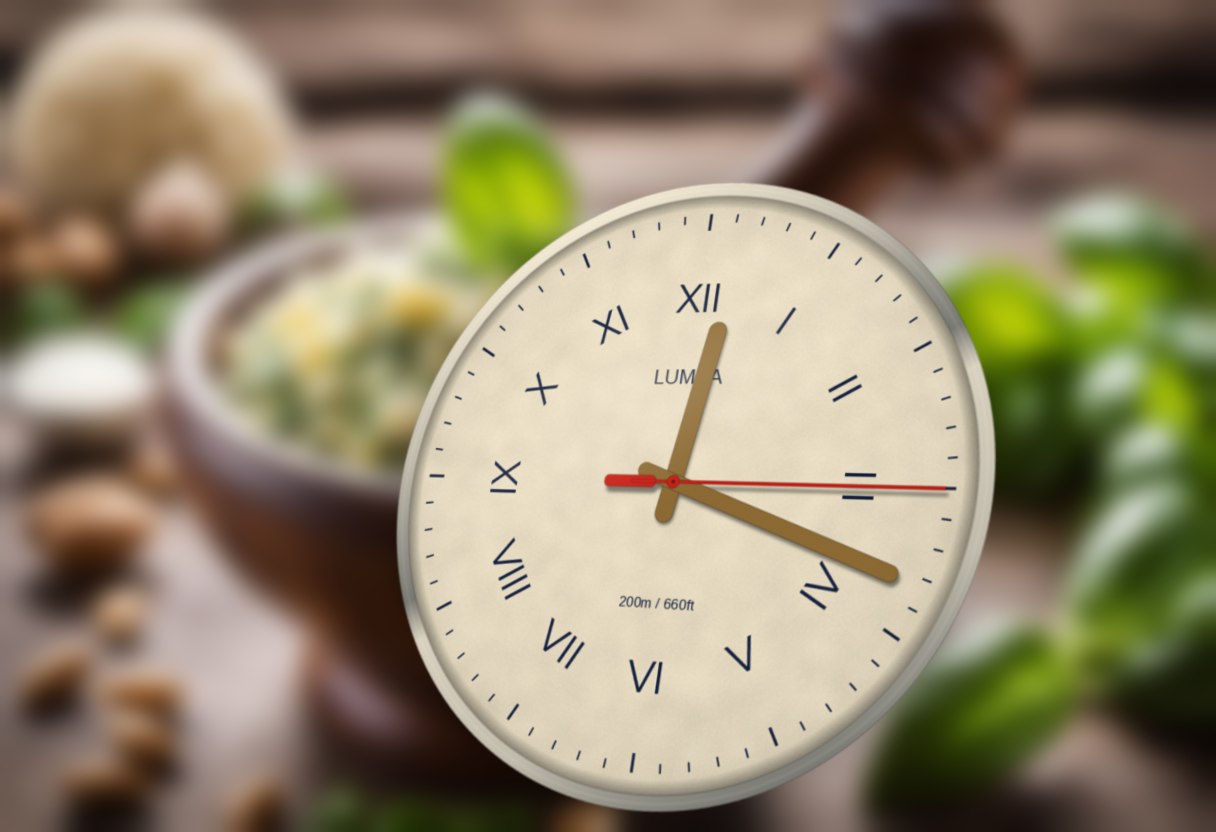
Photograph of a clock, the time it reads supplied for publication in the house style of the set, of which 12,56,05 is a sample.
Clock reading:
12,18,15
